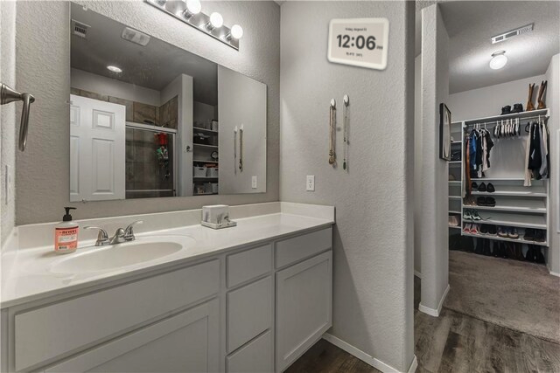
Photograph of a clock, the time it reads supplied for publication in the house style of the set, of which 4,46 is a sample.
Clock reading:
12,06
